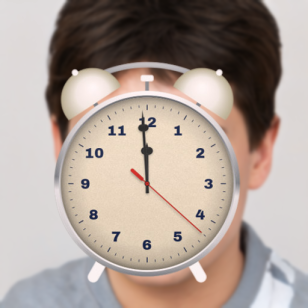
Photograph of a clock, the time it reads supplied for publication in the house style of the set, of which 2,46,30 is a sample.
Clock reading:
11,59,22
